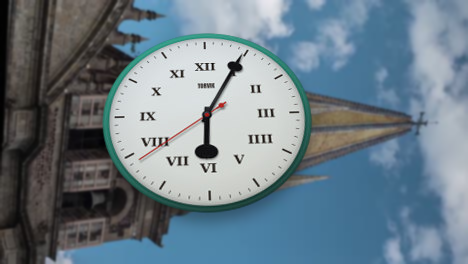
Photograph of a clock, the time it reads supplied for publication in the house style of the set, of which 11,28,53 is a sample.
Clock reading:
6,04,39
